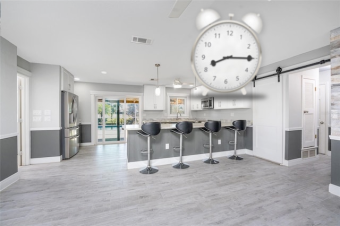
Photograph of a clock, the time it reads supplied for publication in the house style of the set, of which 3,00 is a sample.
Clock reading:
8,15
